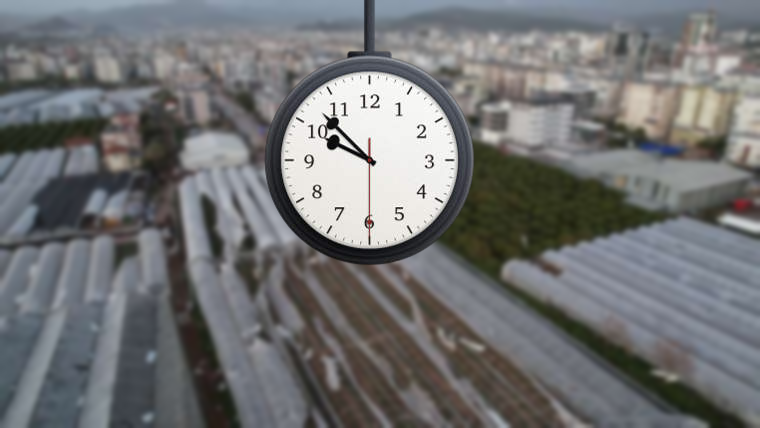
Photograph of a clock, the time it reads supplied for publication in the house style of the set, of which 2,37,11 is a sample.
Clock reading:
9,52,30
